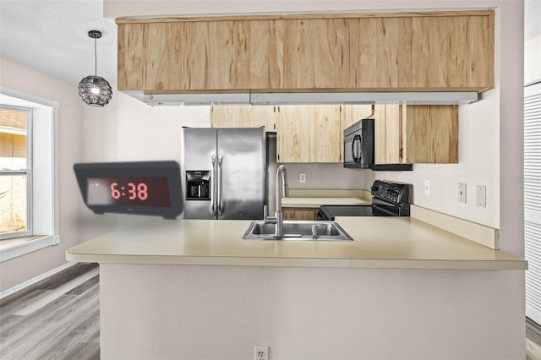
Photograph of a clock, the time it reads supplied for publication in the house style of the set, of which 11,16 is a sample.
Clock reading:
6,38
